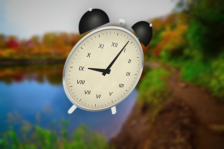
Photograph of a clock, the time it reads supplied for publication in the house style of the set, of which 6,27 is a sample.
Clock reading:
9,04
